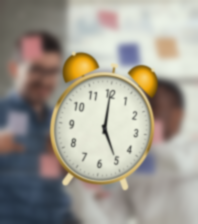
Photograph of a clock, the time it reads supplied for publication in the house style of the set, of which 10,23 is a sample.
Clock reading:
5,00
